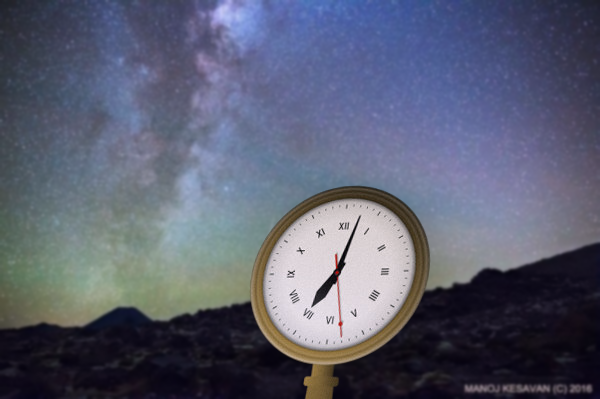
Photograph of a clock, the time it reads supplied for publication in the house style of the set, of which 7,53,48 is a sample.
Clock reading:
7,02,28
